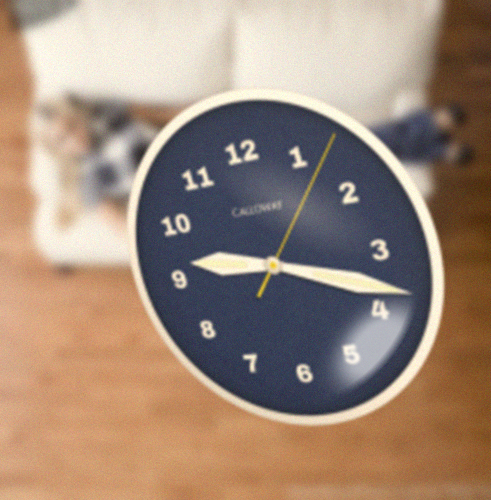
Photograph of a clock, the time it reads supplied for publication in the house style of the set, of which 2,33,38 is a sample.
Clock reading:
9,18,07
